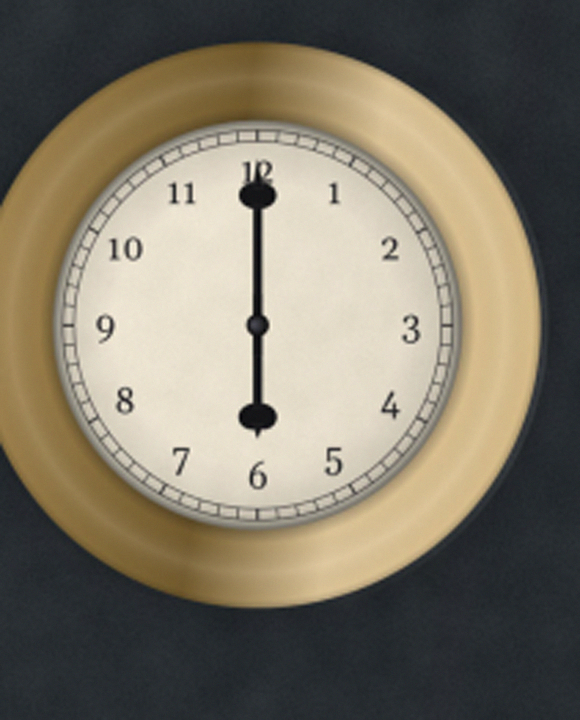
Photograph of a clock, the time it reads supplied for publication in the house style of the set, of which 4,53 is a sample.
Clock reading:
6,00
